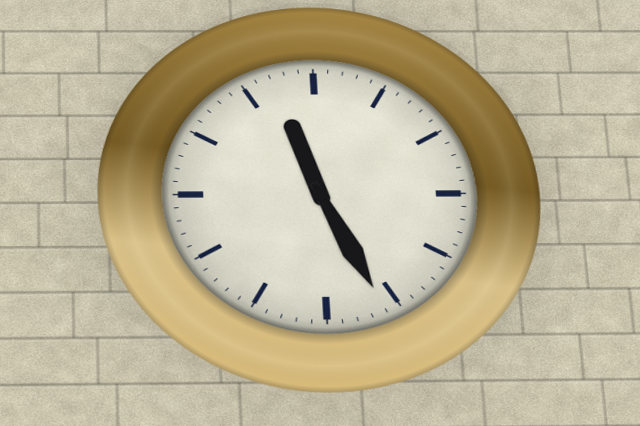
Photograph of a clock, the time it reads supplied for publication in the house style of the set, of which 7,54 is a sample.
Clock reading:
11,26
